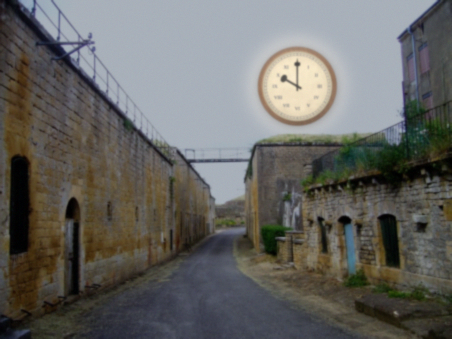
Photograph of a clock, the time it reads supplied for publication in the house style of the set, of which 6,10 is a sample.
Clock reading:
10,00
